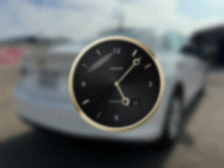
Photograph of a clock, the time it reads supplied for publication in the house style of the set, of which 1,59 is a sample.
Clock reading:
5,07
